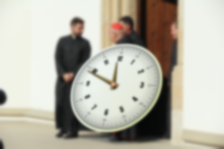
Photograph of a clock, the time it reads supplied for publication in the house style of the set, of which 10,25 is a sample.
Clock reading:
11,49
